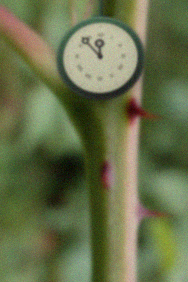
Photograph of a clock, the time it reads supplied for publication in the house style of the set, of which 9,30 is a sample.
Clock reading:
11,53
